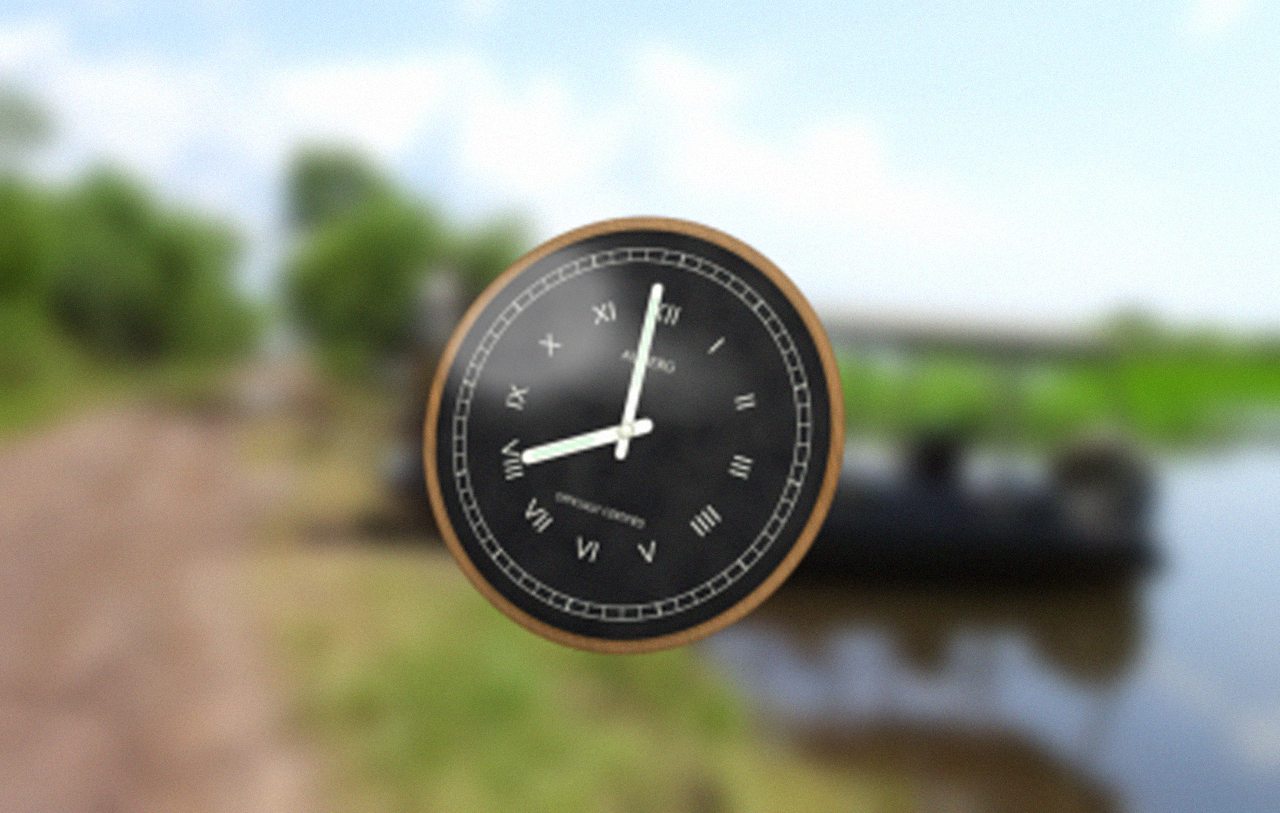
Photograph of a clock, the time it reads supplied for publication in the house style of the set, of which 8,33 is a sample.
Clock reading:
7,59
